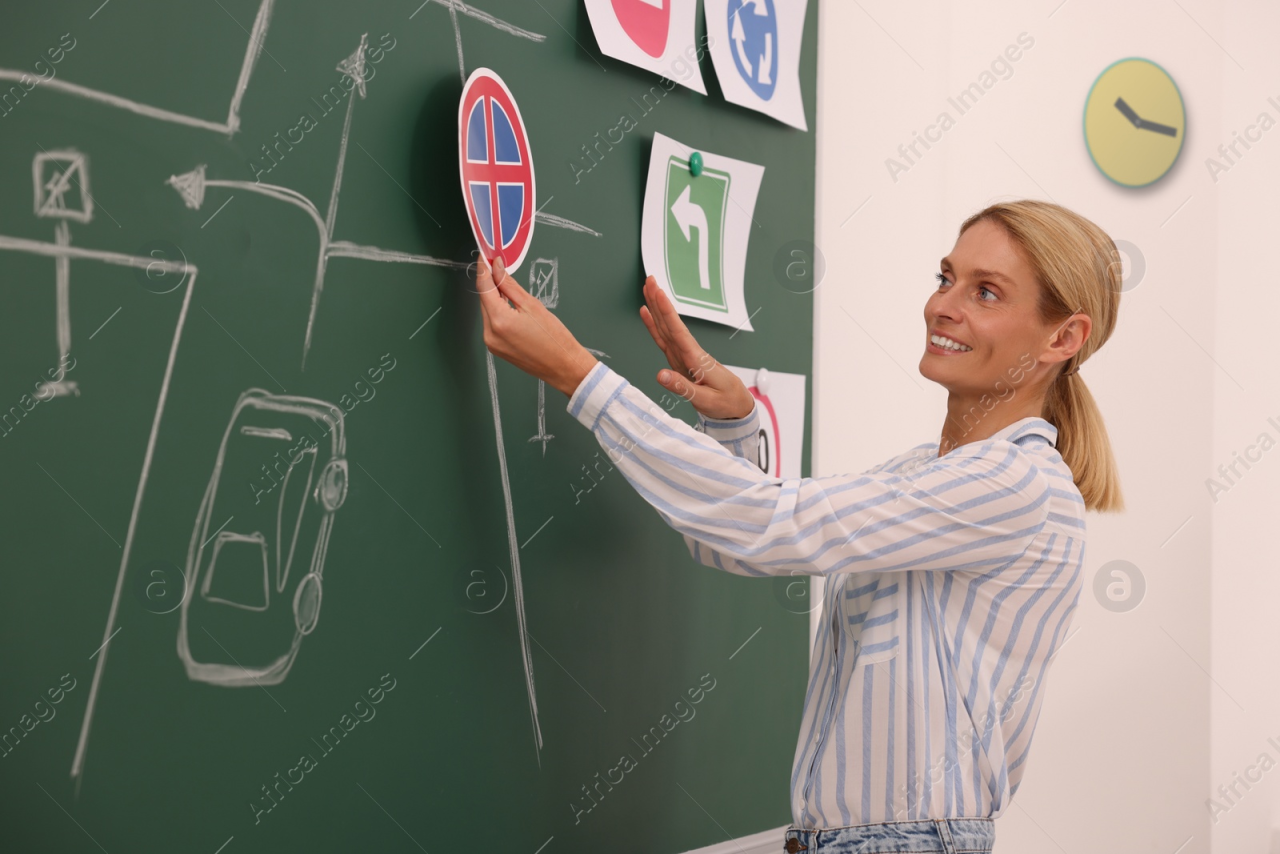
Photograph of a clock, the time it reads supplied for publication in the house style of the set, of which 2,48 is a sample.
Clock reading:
10,17
